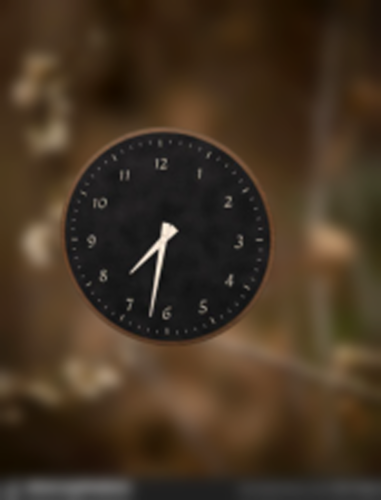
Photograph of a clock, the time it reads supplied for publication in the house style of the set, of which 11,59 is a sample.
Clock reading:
7,32
